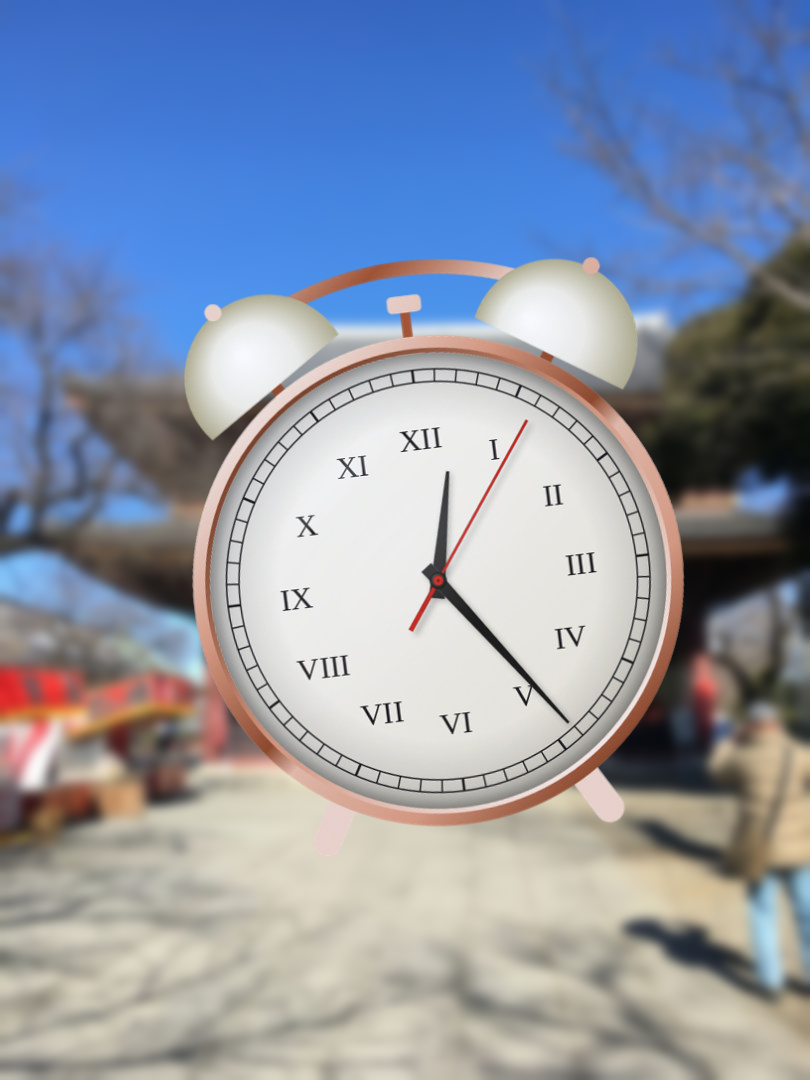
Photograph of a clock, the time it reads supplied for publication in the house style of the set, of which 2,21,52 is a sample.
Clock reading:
12,24,06
